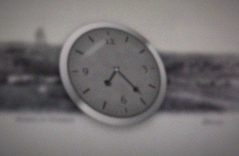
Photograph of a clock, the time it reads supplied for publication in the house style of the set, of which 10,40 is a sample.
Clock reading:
7,24
